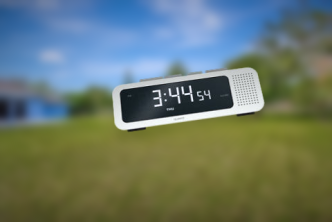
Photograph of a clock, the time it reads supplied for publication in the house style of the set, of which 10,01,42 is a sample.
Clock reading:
3,44,54
